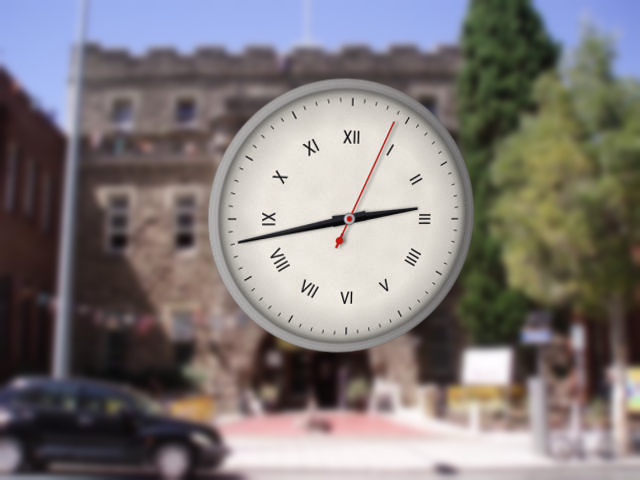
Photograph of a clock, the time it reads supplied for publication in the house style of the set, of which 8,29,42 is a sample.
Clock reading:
2,43,04
